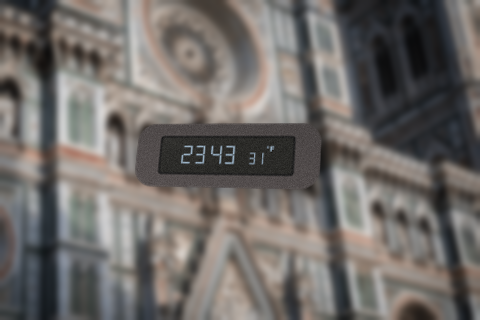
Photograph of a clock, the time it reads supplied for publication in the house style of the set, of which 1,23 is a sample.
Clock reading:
23,43
